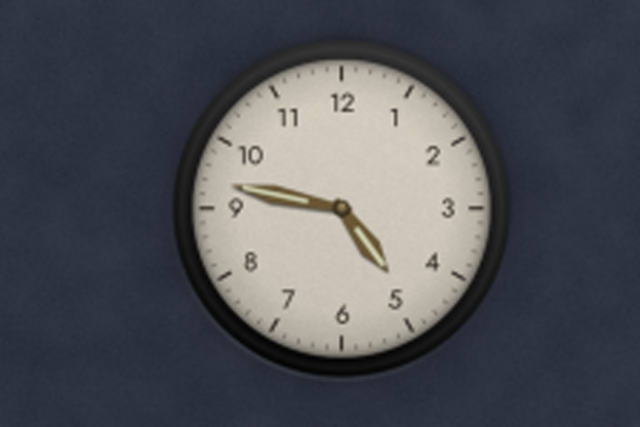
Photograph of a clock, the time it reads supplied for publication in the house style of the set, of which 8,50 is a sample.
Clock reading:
4,47
